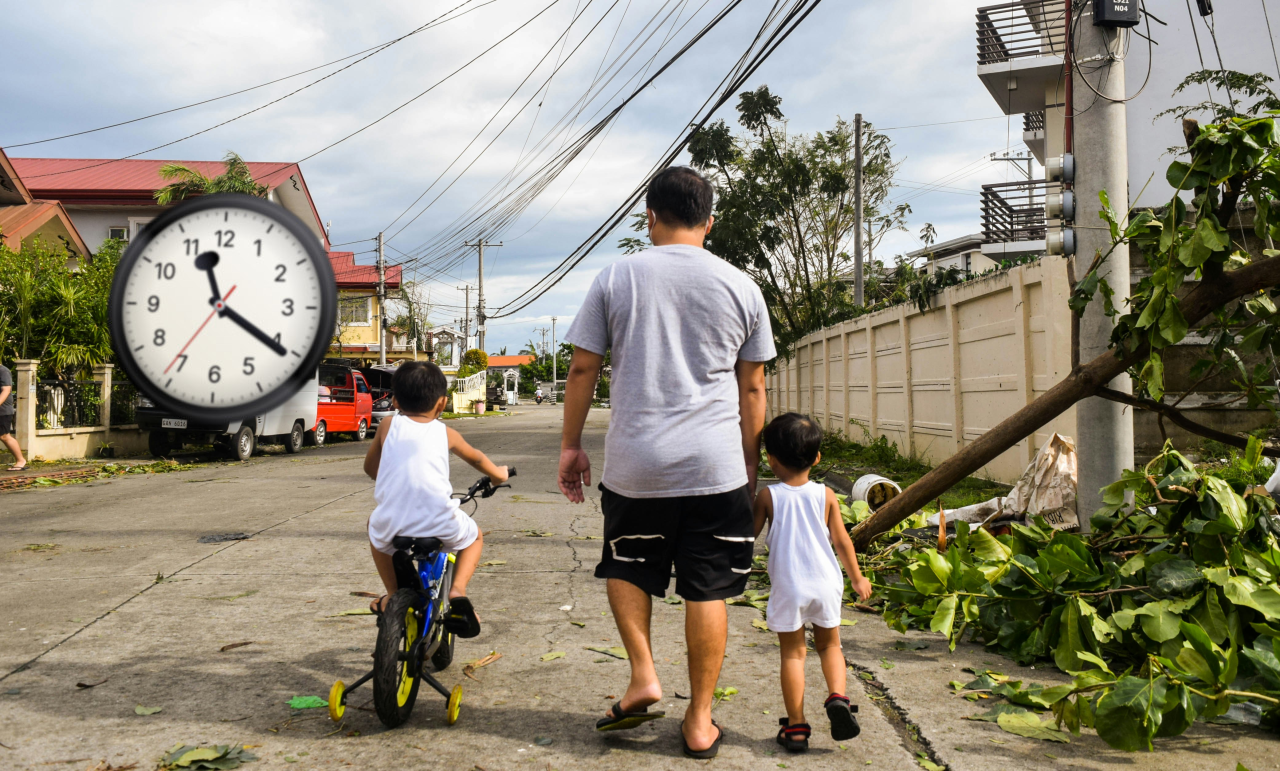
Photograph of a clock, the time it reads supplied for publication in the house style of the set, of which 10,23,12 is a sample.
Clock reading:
11,20,36
